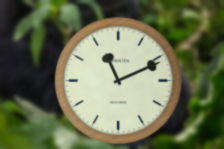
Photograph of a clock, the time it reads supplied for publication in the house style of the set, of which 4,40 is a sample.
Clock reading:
11,11
